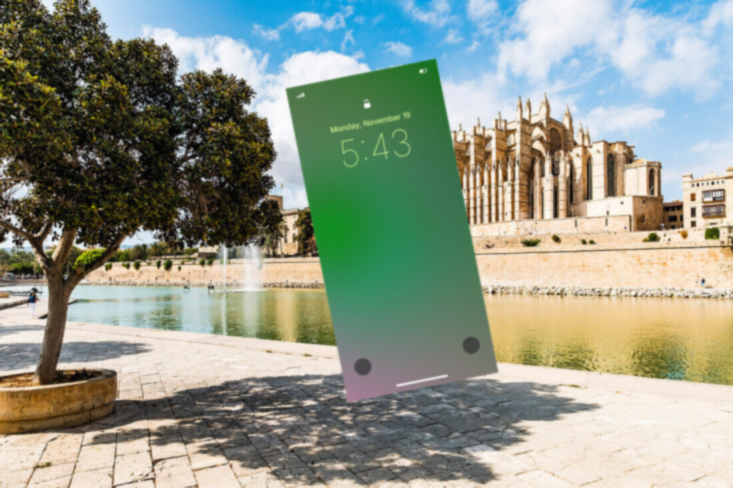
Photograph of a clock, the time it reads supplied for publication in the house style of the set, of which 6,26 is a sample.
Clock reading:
5,43
